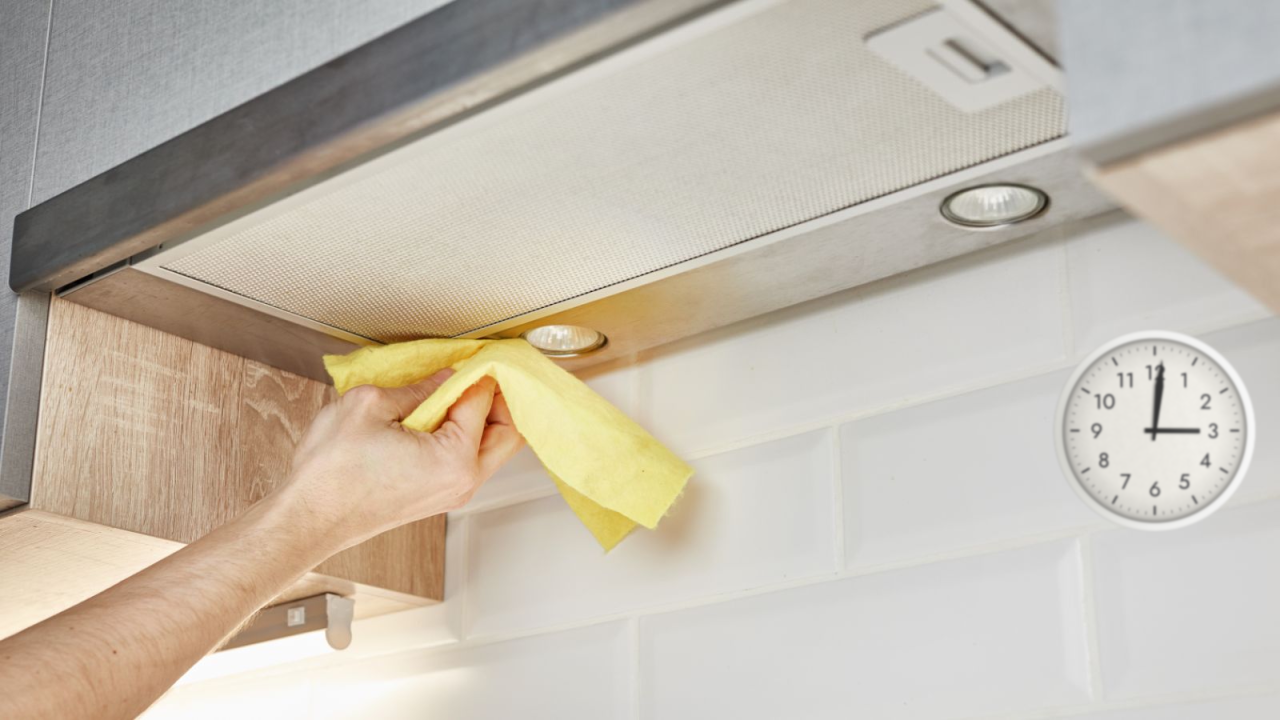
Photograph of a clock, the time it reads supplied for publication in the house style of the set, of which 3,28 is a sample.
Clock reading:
3,01
